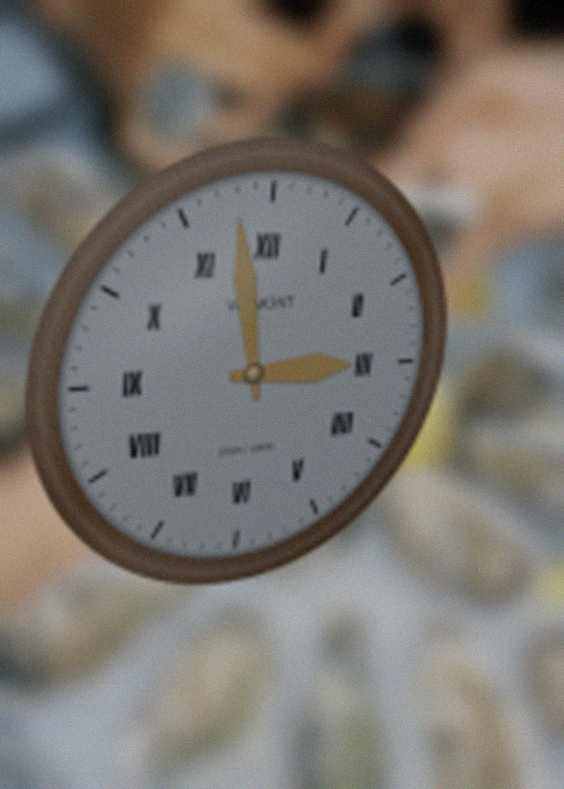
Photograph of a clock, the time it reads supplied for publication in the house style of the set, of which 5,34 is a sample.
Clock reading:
2,58
